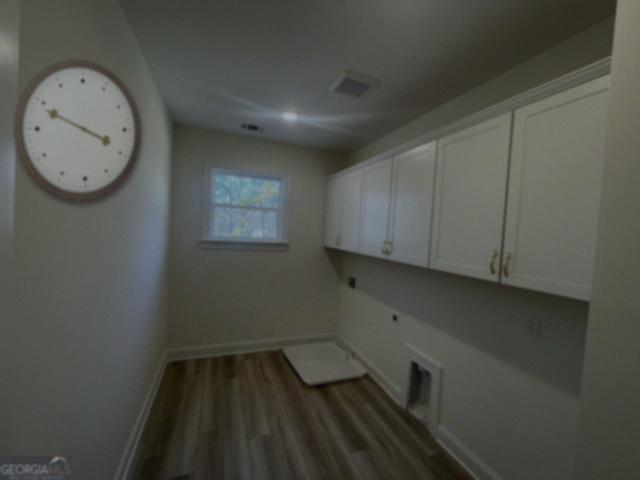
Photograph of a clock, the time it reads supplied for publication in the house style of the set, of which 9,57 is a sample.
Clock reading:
3,49
